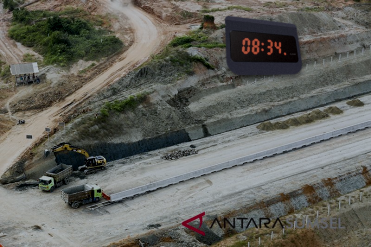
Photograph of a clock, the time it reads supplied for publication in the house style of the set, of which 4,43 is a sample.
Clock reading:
8,34
